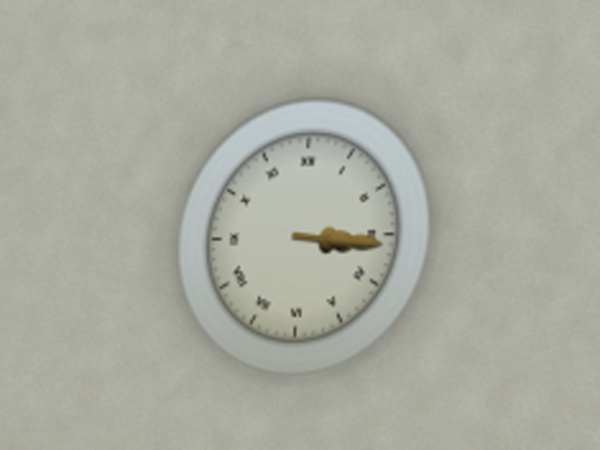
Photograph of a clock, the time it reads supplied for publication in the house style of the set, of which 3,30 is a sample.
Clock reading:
3,16
